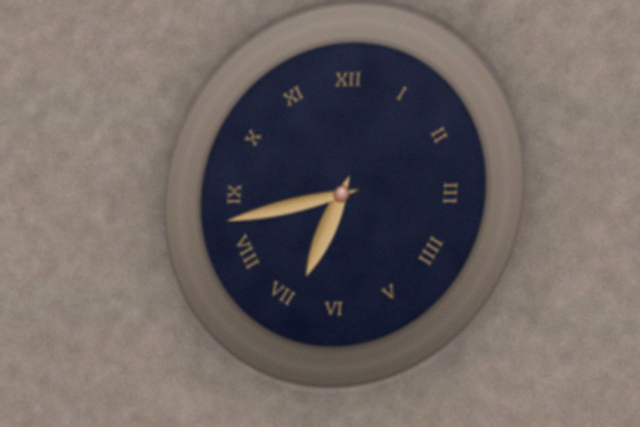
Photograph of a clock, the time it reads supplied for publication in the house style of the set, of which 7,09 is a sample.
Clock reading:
6,43
